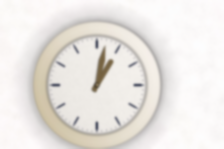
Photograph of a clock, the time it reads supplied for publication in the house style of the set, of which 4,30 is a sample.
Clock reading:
1,02
